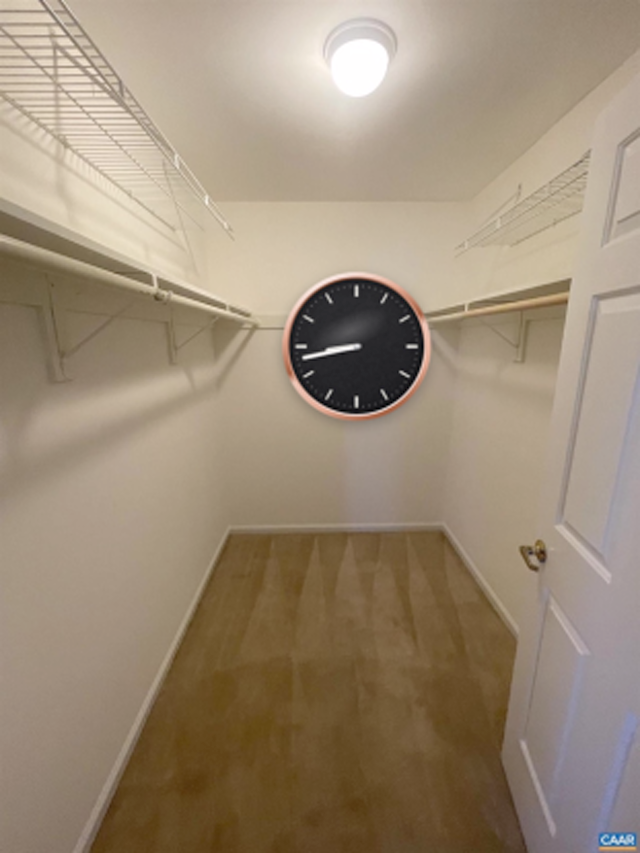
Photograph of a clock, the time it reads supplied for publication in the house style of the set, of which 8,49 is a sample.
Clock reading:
8,43
